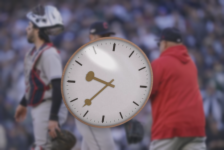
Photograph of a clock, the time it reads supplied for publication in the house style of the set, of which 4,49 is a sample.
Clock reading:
9,37
